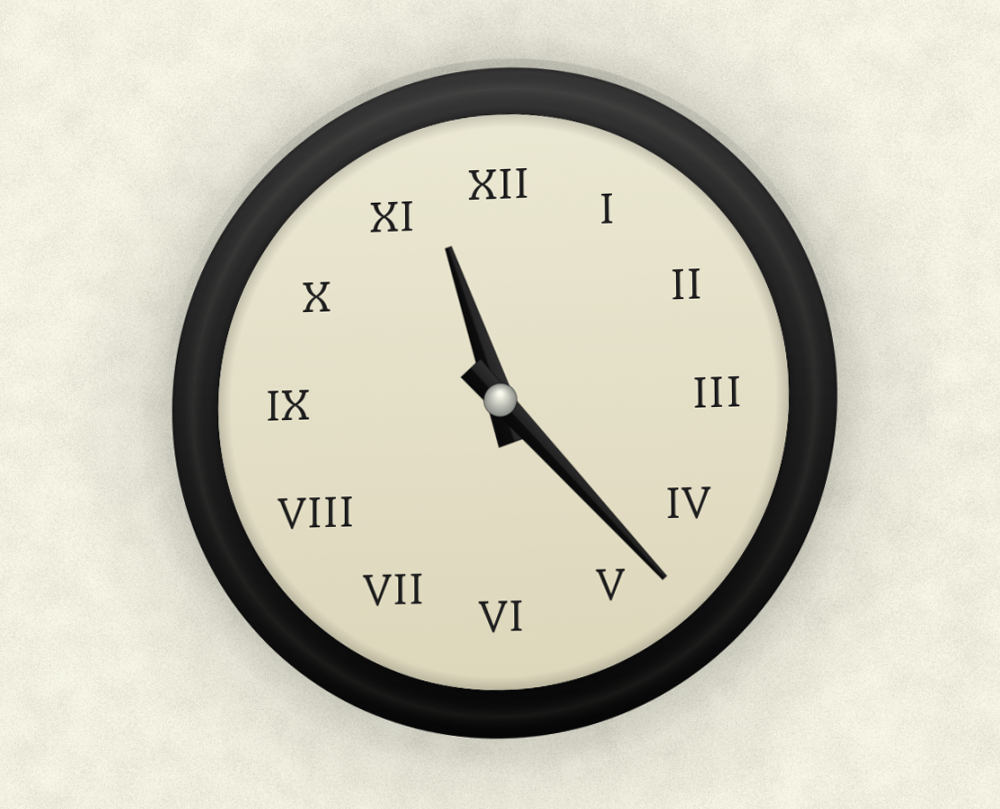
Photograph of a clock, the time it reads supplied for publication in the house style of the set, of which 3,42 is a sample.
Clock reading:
11,23
